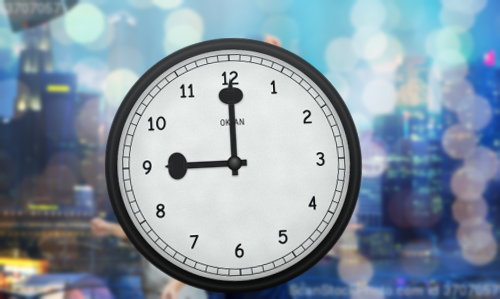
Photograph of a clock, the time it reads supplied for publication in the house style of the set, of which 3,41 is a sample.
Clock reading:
9,00
